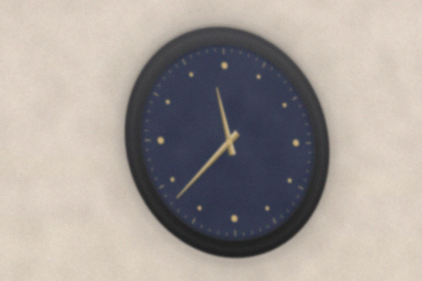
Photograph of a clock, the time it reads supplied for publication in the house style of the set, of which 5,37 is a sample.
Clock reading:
11,38
